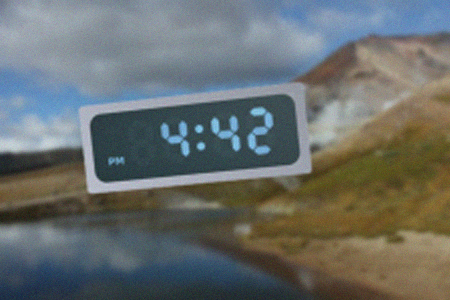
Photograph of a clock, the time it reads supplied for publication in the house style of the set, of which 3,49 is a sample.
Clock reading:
4,42
